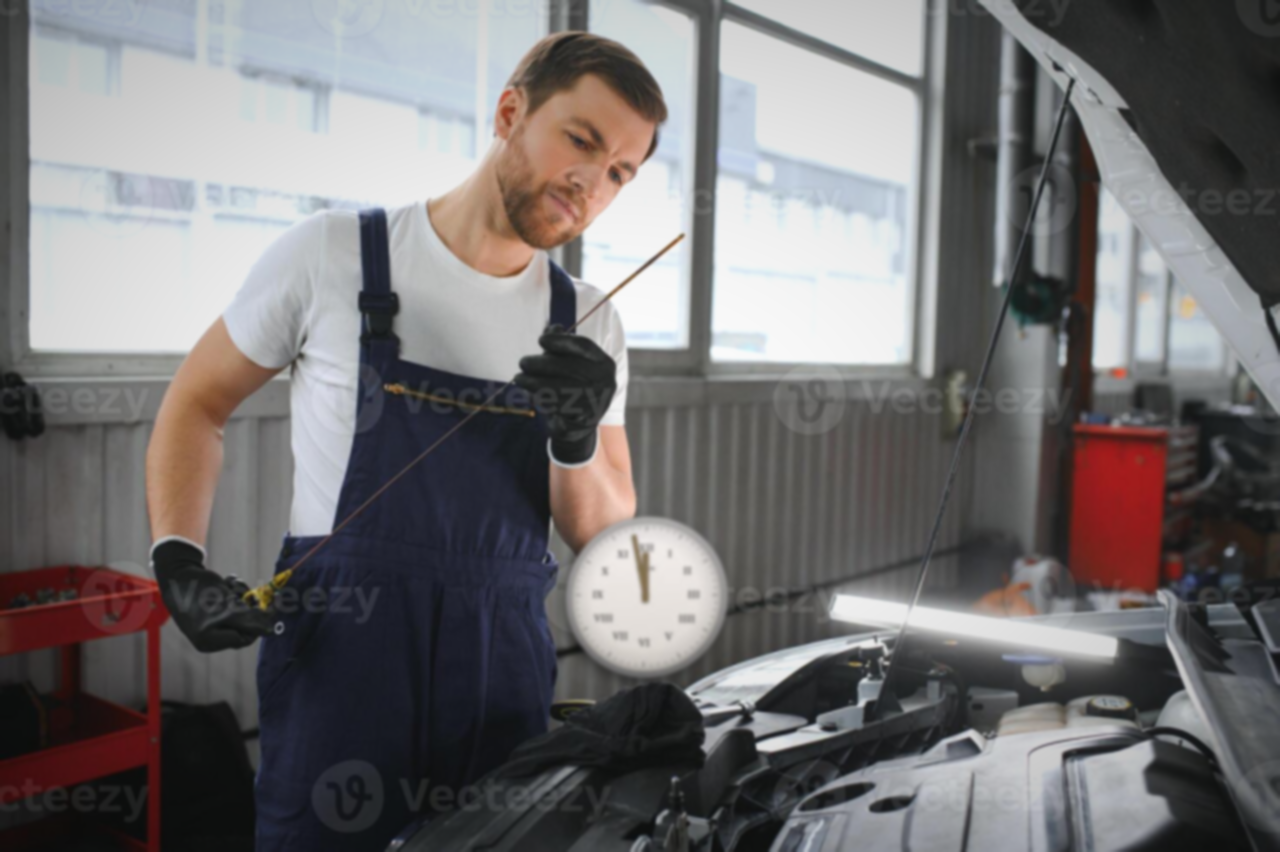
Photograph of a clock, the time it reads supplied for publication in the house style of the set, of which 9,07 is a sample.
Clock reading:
11,58
